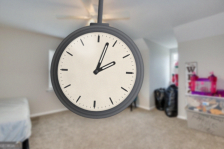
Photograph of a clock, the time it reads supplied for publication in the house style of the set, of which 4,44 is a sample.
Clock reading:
2,03
